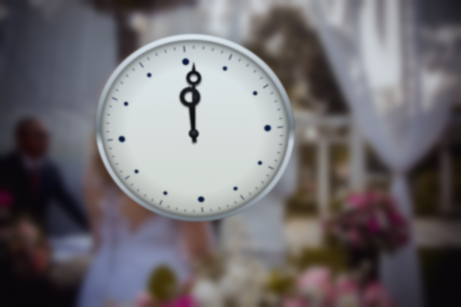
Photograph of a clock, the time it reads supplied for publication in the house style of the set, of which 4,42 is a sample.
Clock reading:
12,01
